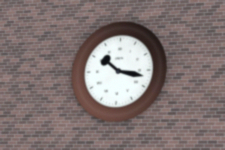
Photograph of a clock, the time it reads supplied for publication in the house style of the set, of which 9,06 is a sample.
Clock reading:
10,17
